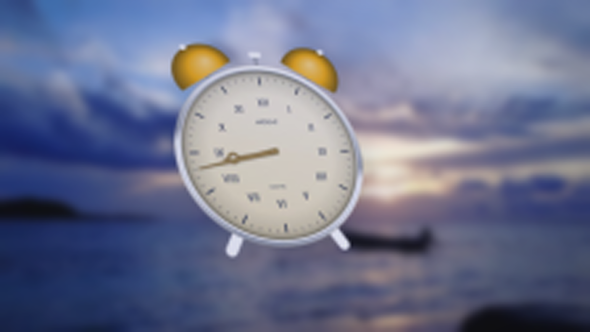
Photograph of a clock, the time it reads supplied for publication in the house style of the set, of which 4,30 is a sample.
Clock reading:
8,43
